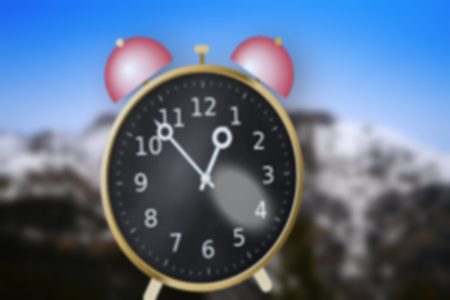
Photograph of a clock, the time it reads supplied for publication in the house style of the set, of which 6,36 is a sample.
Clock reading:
12,53
